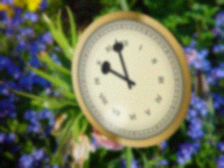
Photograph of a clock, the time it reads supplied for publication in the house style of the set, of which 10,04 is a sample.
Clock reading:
9,58
